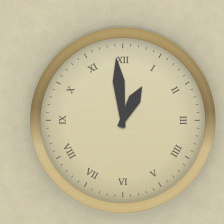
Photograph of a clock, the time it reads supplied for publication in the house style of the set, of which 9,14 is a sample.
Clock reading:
12,59
